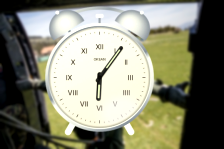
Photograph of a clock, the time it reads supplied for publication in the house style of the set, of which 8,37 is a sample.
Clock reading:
6,06
